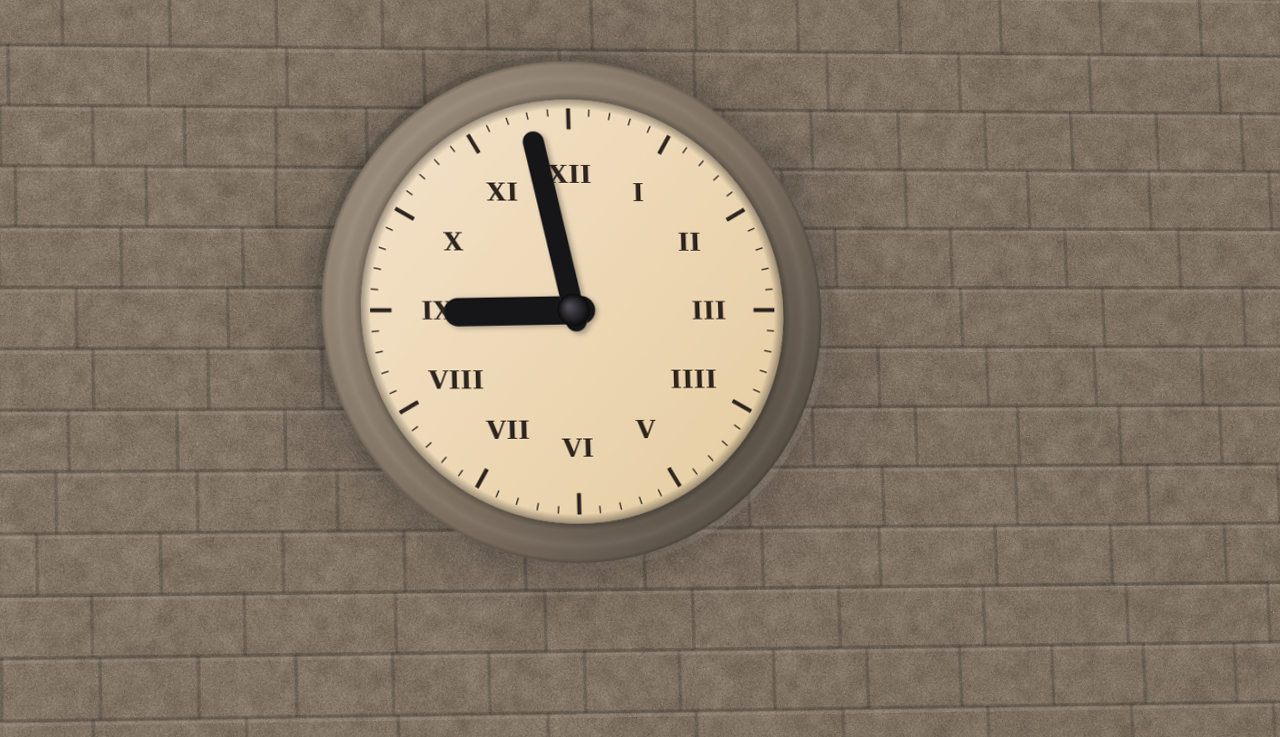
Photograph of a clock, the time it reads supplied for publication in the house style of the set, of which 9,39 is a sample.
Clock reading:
8,58
